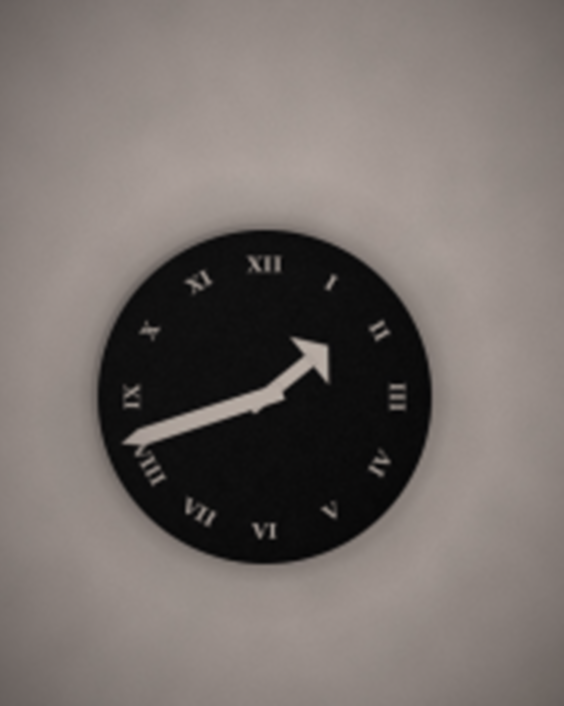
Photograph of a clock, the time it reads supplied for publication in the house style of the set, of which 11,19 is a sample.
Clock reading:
1,42
